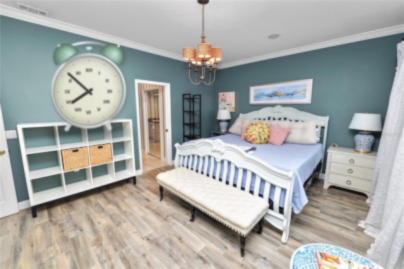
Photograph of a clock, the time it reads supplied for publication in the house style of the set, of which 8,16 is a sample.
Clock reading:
7,52
